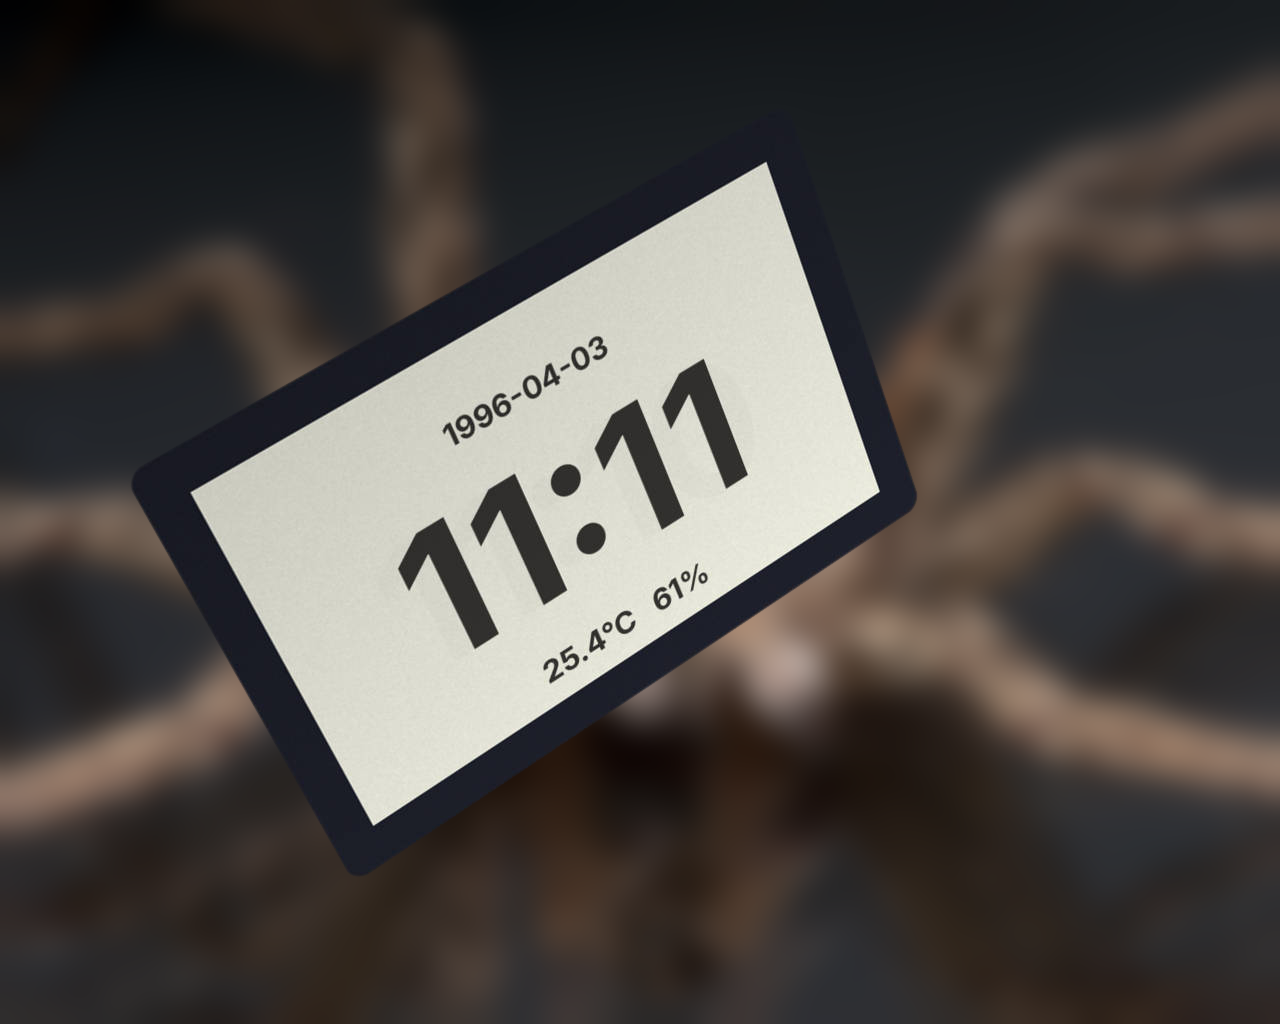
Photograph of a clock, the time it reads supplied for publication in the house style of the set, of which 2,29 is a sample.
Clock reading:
11,11
